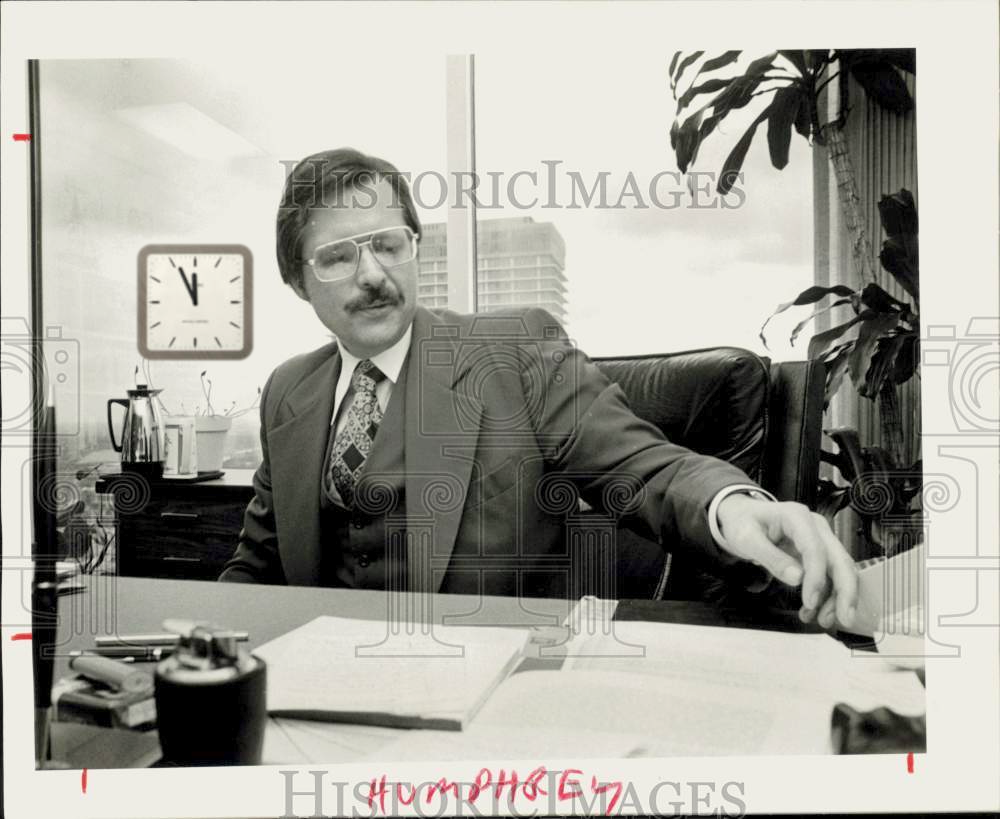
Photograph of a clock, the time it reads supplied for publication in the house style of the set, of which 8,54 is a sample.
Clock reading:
11,56
